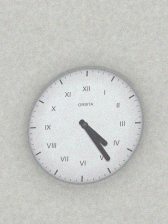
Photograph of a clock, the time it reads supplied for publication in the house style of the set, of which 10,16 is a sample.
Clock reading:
4,24
